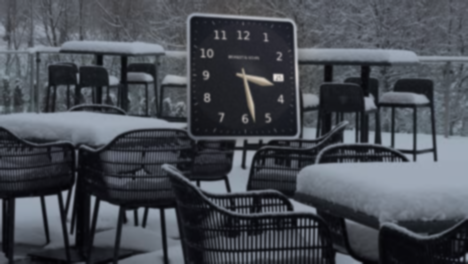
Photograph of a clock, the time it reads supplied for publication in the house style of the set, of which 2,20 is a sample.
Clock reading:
3,28
